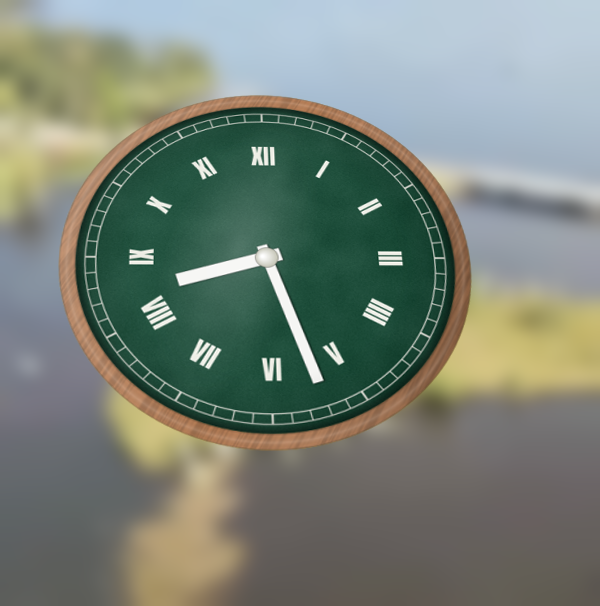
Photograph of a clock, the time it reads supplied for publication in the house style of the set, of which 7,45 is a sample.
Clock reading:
8,27
